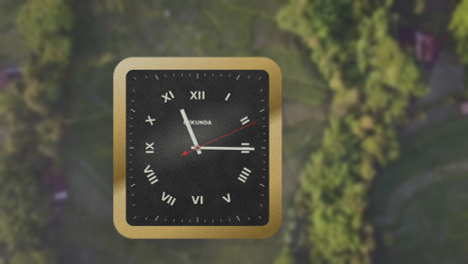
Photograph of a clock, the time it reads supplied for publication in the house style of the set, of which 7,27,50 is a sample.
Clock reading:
11,15,11
